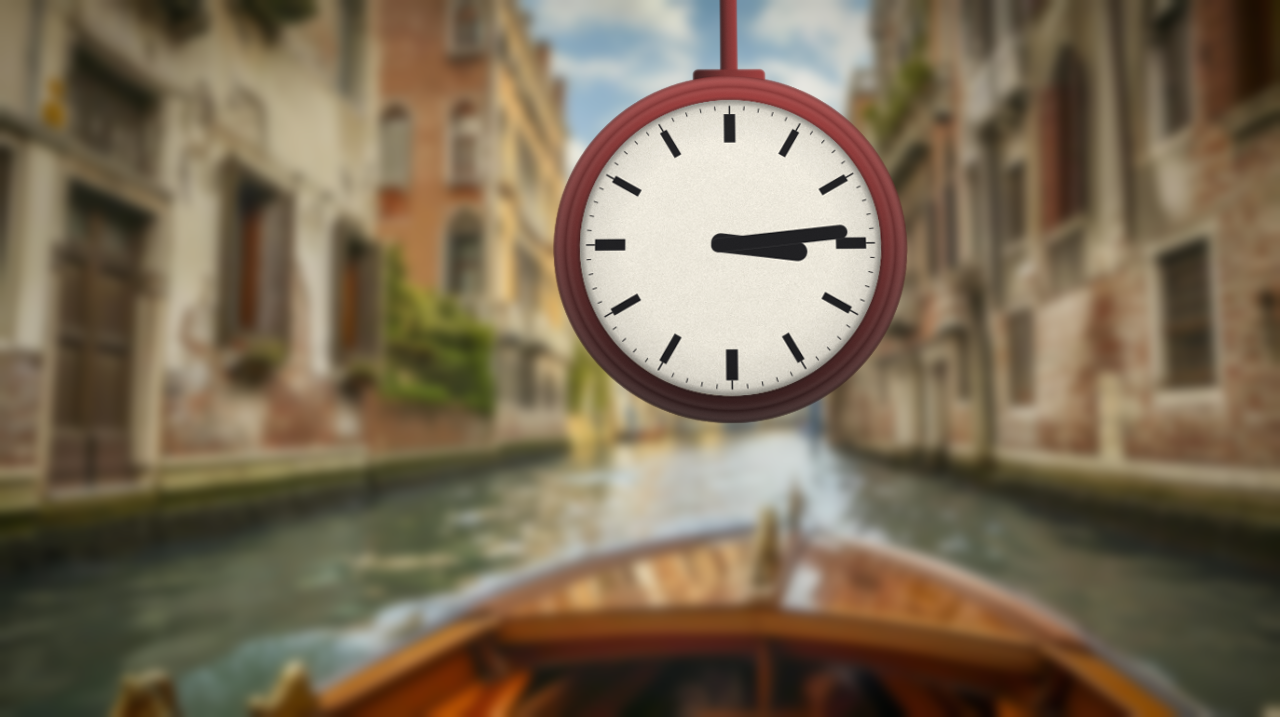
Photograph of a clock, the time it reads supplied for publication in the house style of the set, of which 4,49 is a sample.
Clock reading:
3,14
